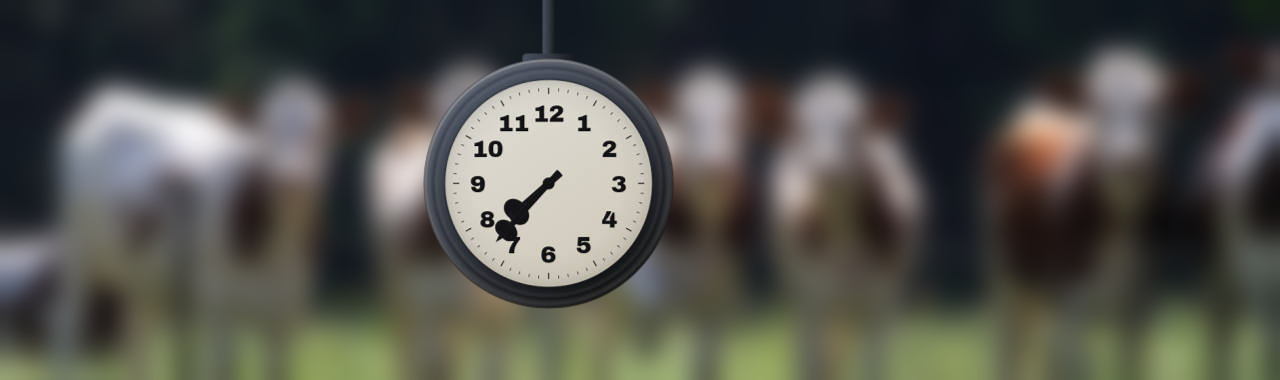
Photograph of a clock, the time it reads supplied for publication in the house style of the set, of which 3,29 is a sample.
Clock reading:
7,37
